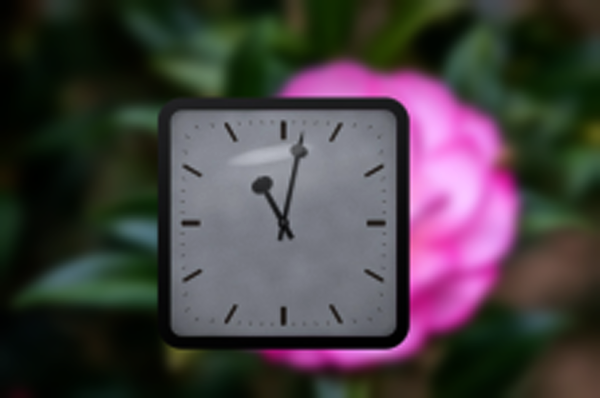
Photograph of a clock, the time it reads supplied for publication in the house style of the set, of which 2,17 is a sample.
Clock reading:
11,02
